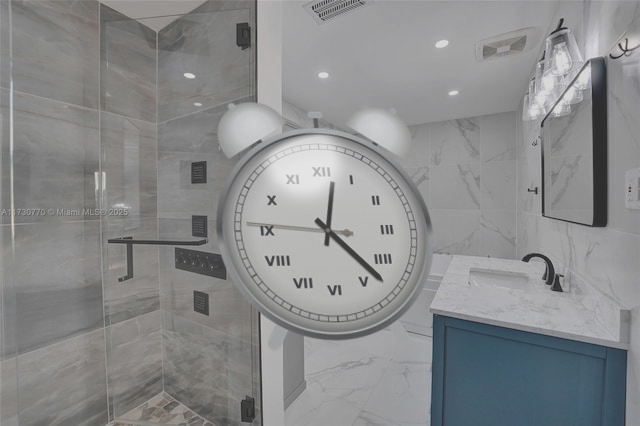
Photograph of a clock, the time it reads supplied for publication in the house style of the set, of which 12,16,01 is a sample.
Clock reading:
12,22,46
